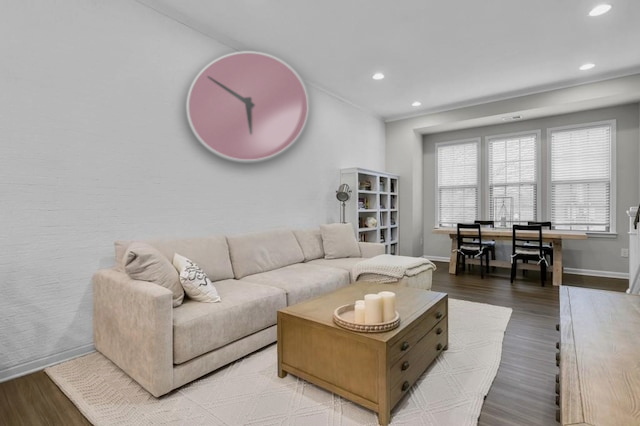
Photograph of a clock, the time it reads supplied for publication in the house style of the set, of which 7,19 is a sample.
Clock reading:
5,51
